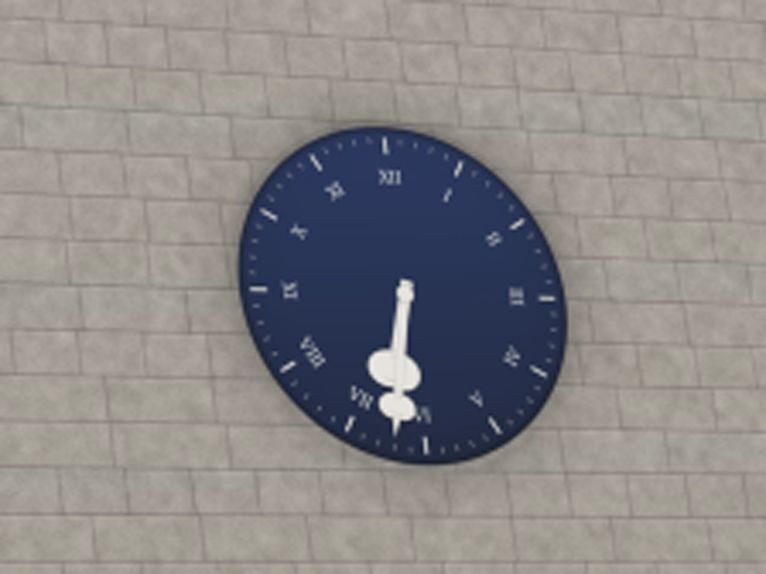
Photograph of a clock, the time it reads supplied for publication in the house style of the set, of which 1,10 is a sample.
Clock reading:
6,32
